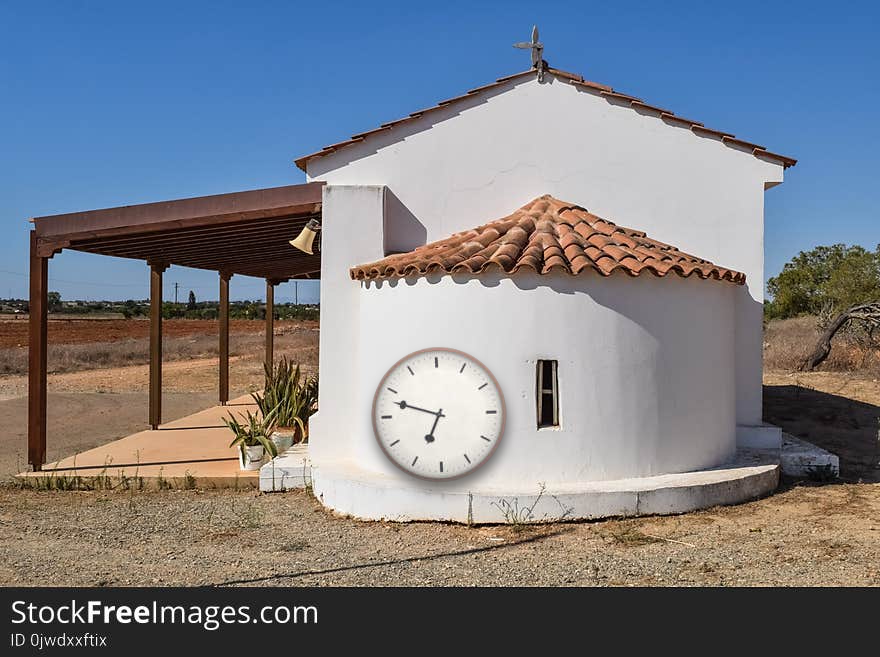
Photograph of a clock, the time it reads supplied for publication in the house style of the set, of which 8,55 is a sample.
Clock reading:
6,48
